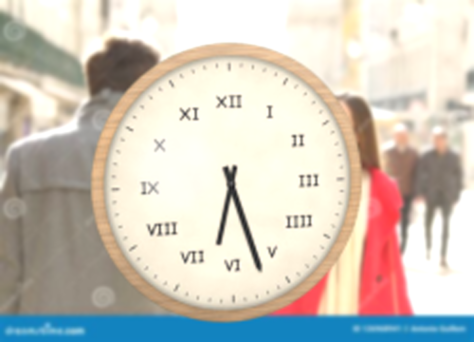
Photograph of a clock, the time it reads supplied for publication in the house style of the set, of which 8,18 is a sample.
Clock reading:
6,27
